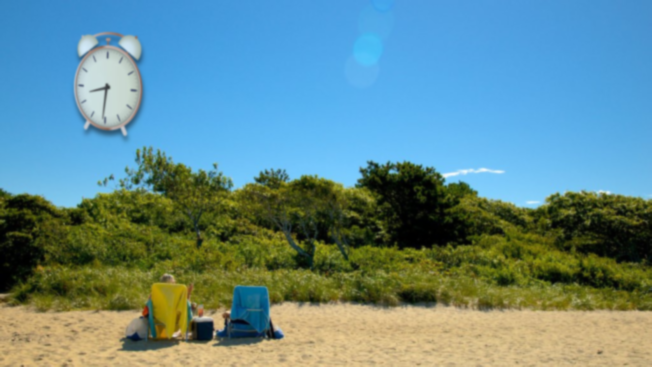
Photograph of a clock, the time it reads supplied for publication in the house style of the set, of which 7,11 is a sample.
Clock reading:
8,31
